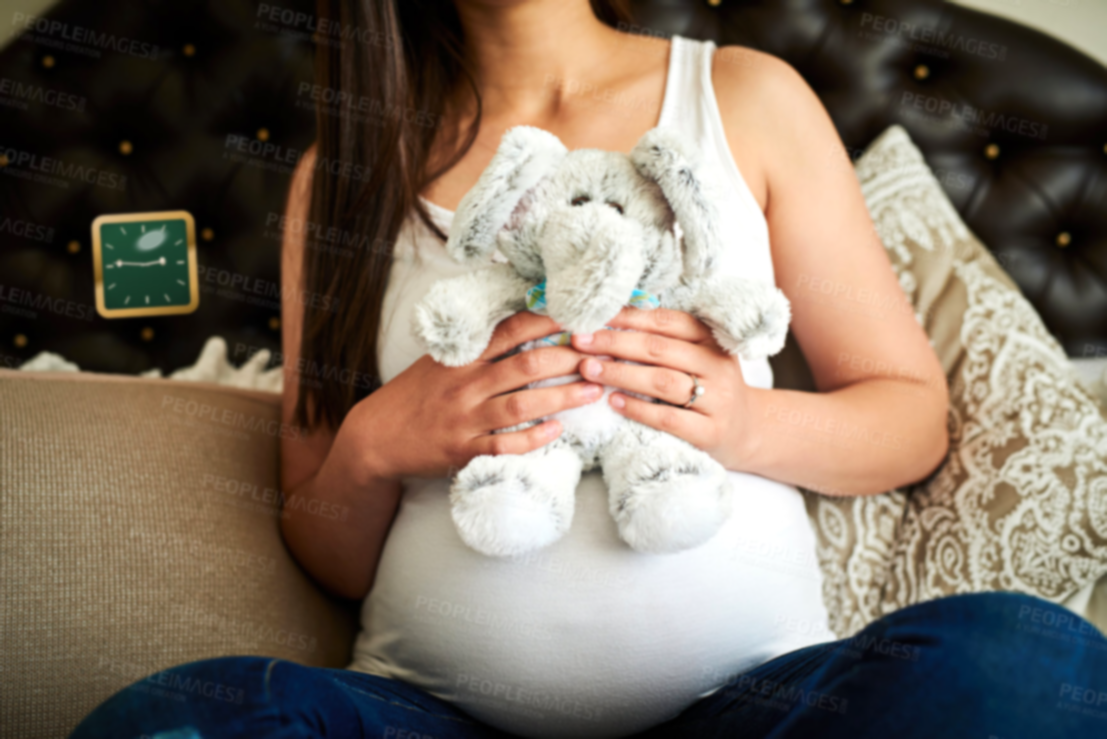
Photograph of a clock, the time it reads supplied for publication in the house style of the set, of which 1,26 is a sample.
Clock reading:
2,46
